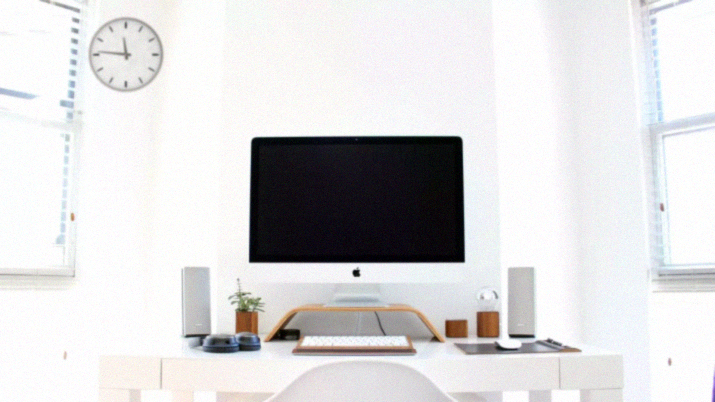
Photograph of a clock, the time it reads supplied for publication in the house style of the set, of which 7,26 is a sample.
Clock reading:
11,46
